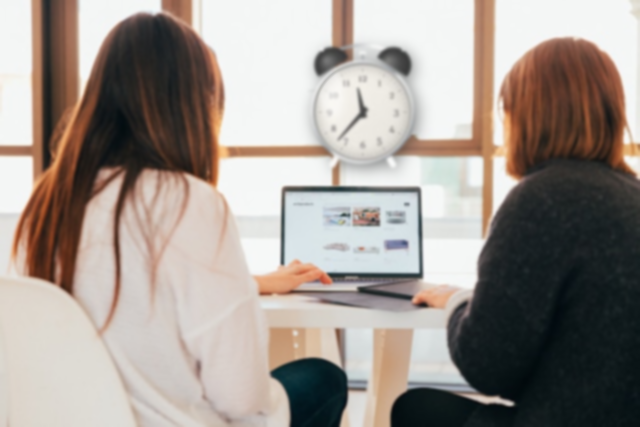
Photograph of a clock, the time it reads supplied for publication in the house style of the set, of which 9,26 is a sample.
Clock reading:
11,37
